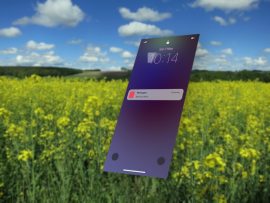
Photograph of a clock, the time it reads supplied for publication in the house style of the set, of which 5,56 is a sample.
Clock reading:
10,14
